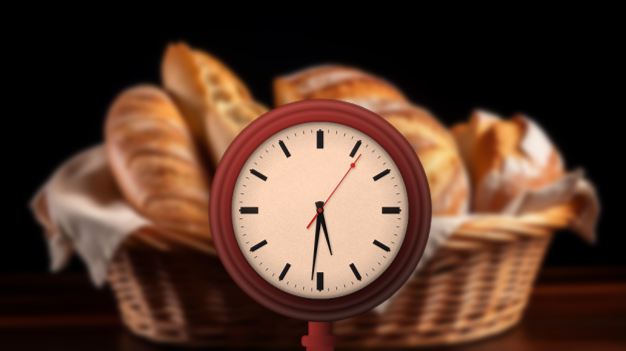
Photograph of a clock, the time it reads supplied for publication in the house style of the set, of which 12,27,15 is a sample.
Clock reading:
5,31,06
